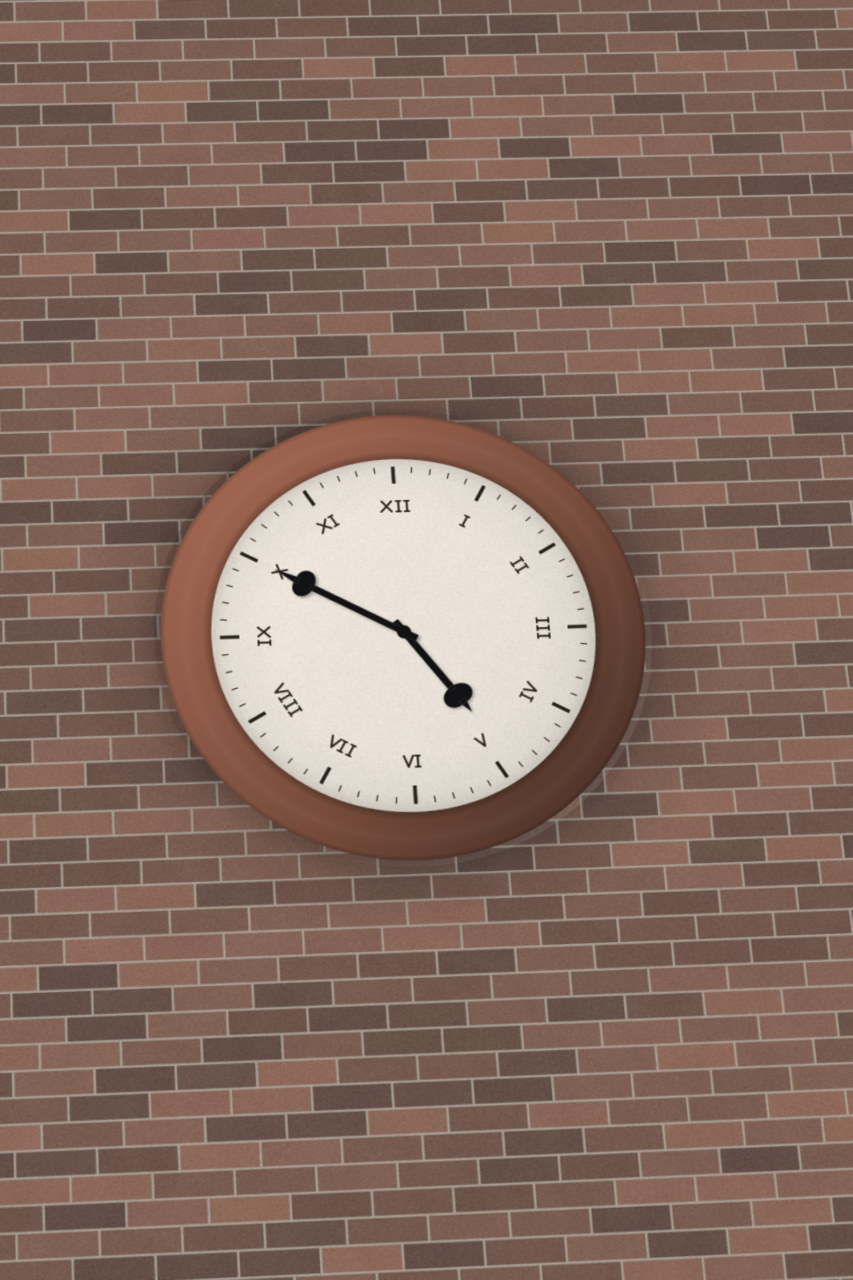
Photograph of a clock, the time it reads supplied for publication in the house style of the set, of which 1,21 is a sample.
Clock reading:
4,50
